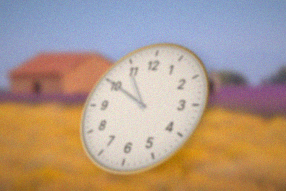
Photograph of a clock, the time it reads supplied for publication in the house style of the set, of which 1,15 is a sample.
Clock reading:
10,50
